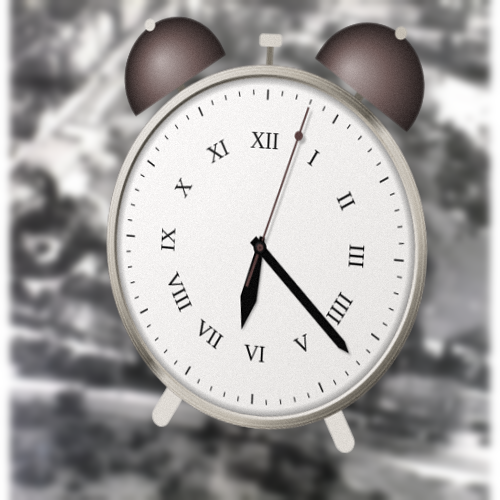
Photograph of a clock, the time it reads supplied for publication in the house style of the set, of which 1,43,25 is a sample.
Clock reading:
6,22,03
